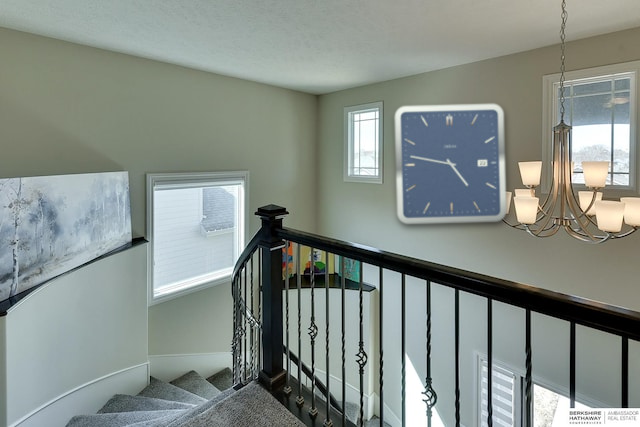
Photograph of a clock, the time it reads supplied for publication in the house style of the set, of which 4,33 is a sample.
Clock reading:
4,47
